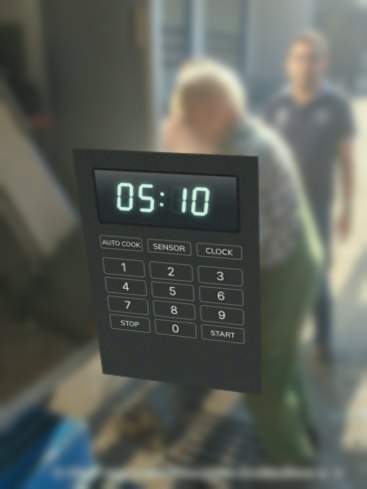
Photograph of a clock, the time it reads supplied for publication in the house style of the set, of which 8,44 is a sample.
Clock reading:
5,10
